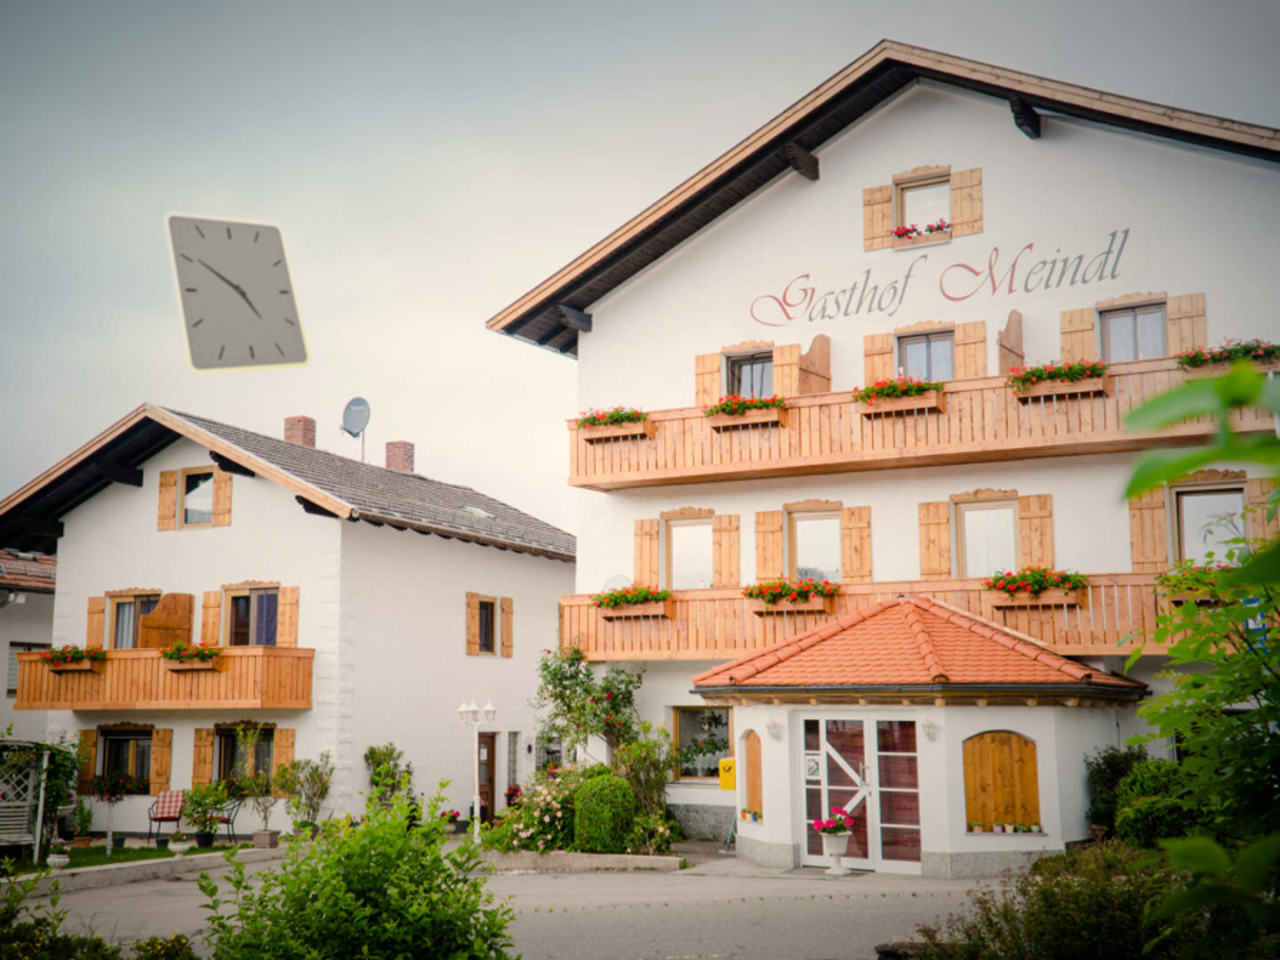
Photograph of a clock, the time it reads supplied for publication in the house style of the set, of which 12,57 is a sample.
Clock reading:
4,51
